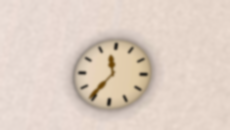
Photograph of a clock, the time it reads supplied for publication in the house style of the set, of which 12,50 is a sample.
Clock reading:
11,36
